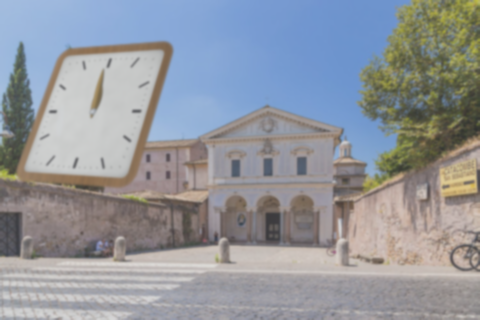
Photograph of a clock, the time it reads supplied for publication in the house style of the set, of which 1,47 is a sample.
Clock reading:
11,59
